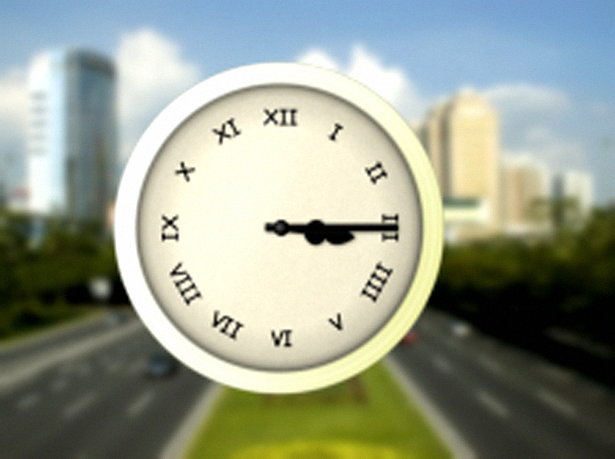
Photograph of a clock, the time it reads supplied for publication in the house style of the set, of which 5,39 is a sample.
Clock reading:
3,15
